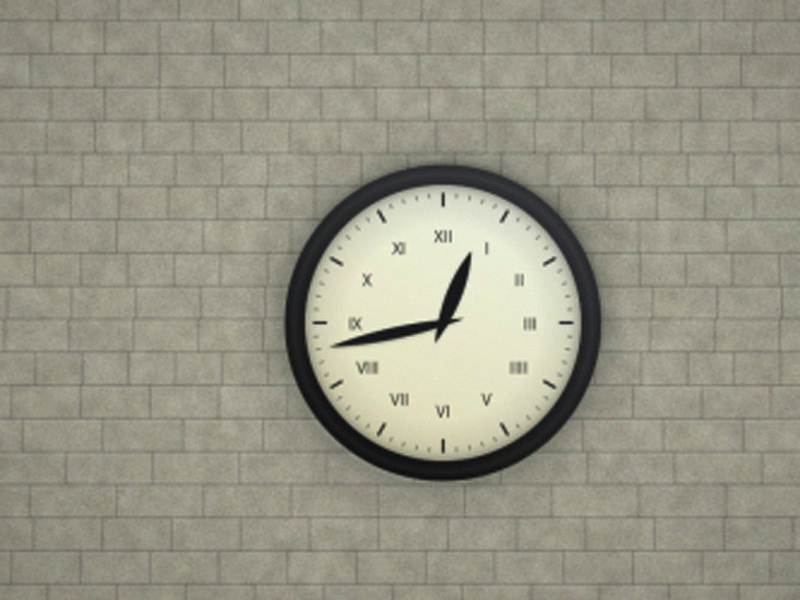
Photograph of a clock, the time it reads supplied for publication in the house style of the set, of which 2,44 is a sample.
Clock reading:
12,43
